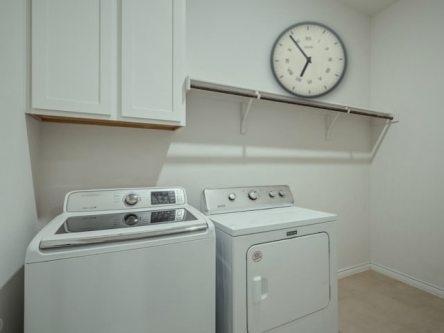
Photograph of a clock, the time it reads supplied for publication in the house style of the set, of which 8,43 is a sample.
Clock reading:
6,54
